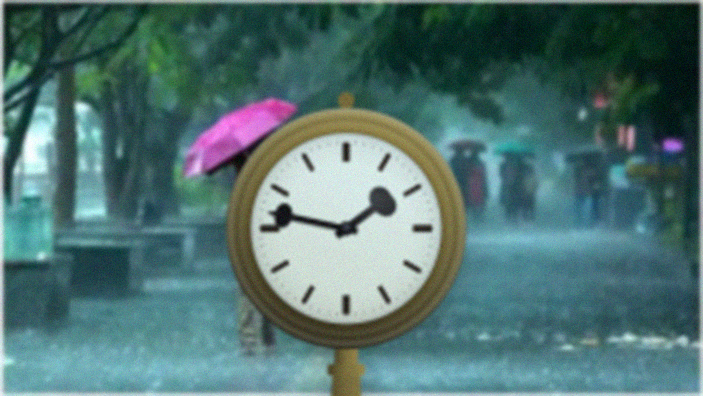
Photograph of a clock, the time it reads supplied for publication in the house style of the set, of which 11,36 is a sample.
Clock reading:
1,47
